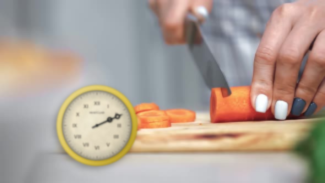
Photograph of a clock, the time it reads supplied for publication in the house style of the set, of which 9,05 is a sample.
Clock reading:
2,11
